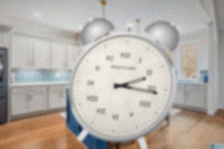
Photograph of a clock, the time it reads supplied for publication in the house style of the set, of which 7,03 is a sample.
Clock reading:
2,16
